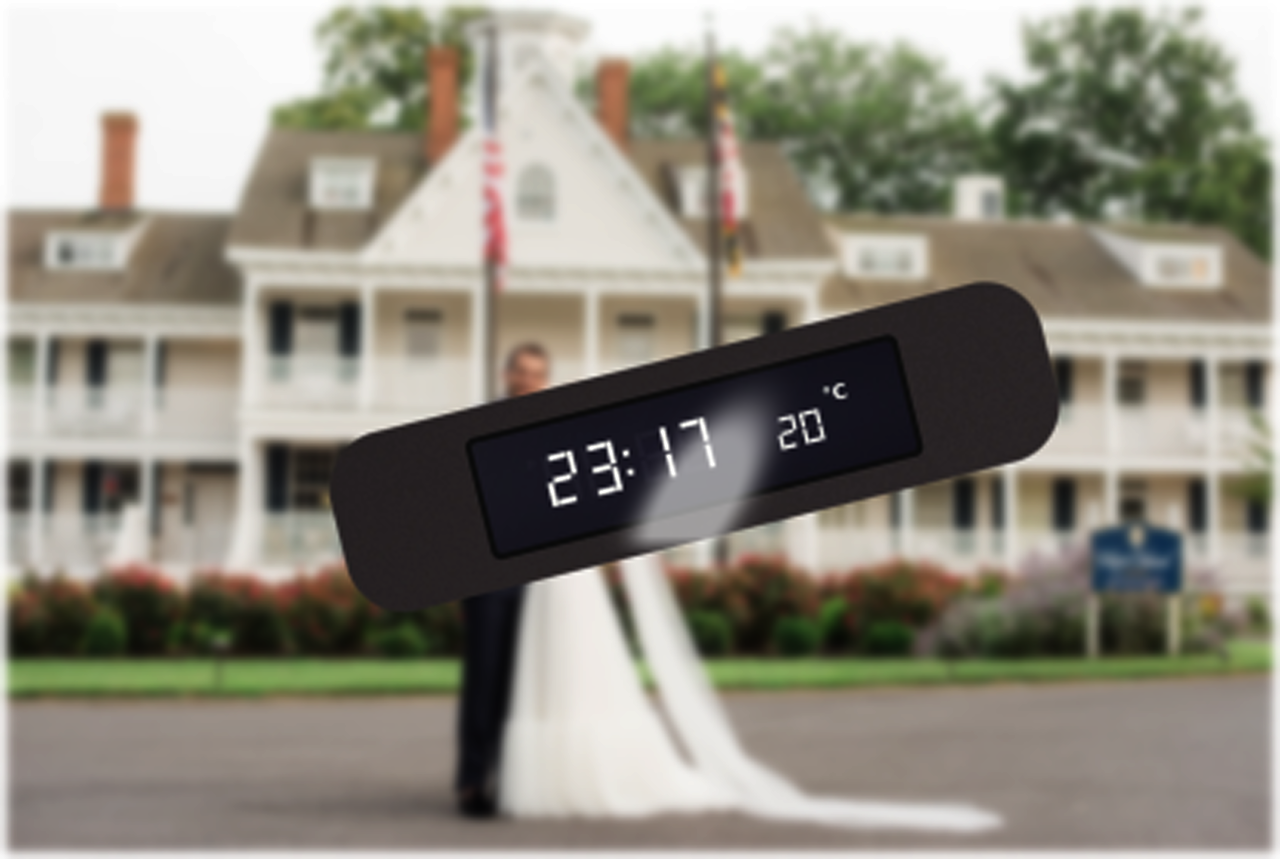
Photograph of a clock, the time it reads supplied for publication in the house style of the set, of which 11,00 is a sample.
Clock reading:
23,17
